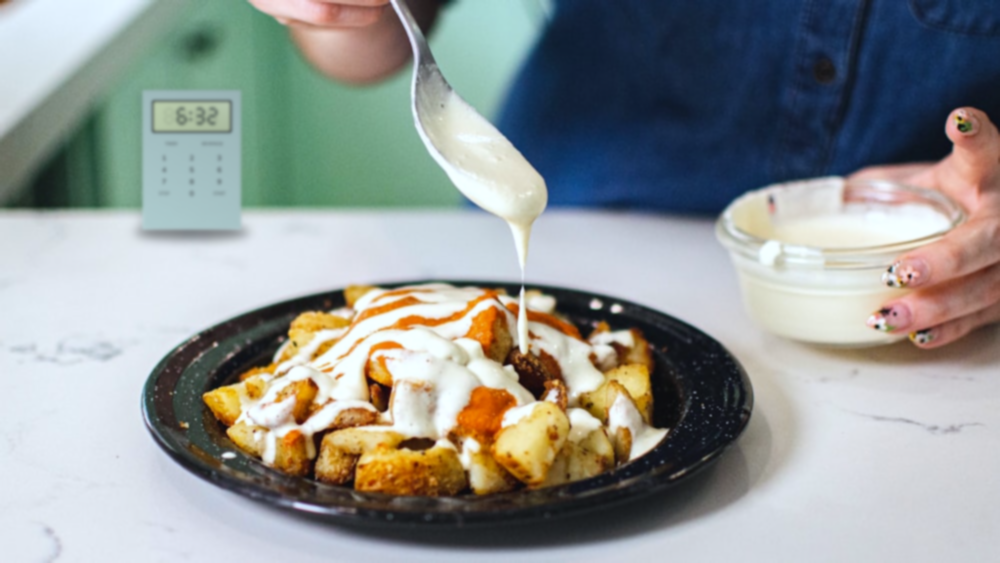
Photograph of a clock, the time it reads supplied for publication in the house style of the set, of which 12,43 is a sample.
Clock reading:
6,32
